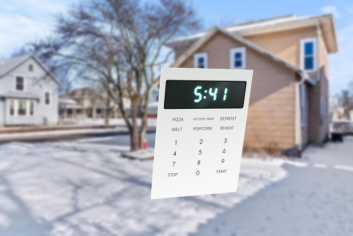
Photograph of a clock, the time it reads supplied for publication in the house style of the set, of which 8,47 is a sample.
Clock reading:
5,41
